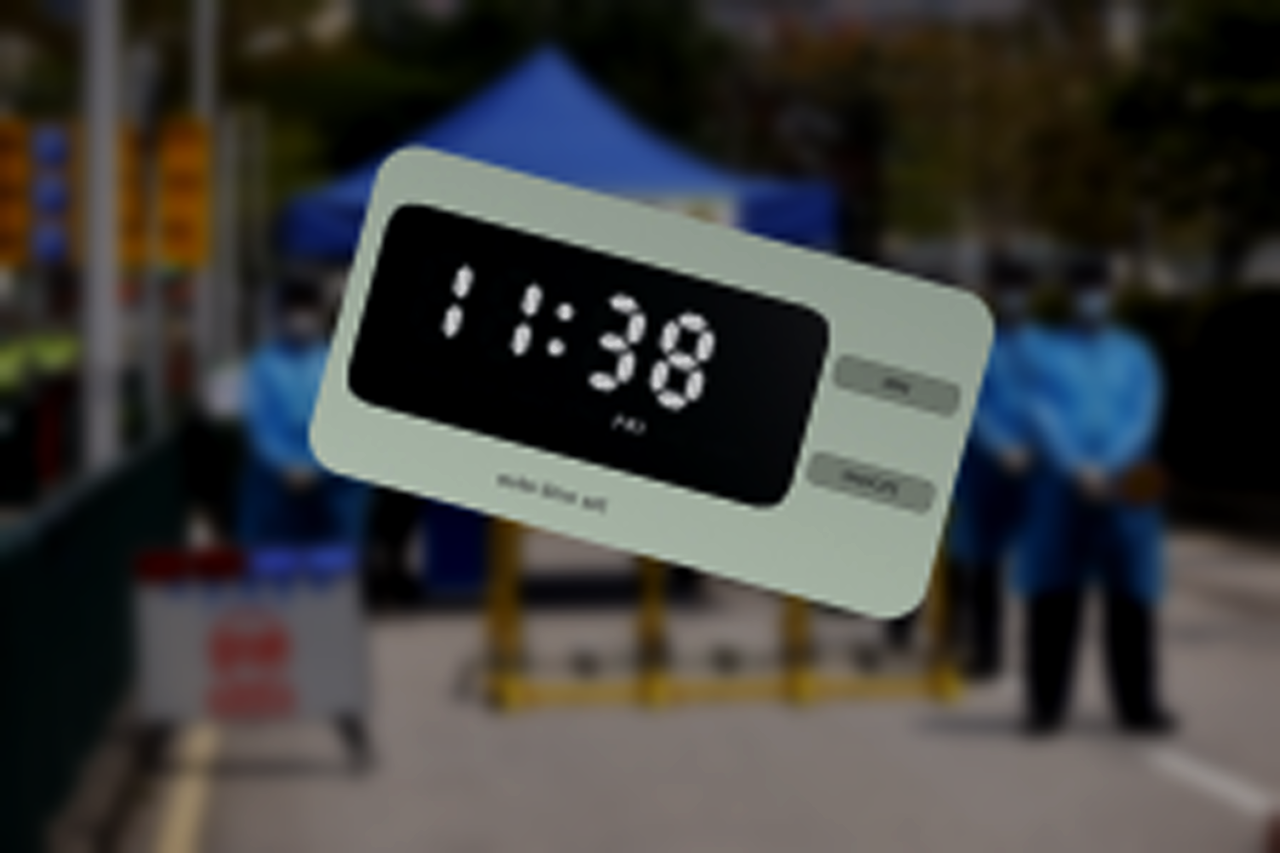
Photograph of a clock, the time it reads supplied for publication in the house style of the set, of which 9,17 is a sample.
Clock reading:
11,38
